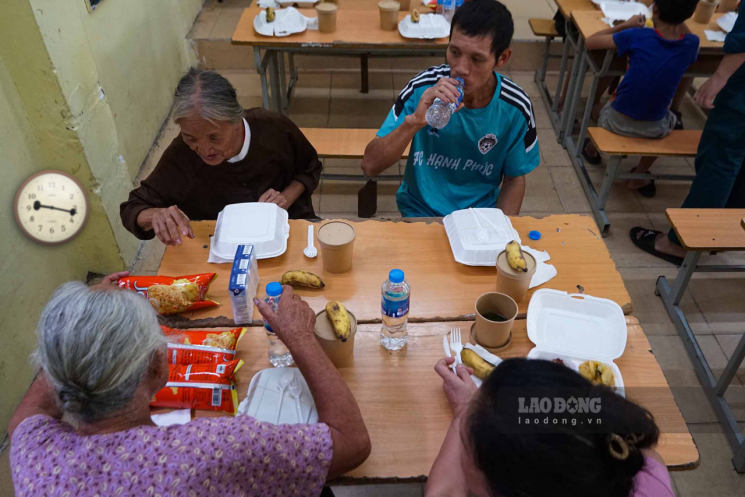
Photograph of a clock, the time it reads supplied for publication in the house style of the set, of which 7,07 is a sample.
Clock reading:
9,17
